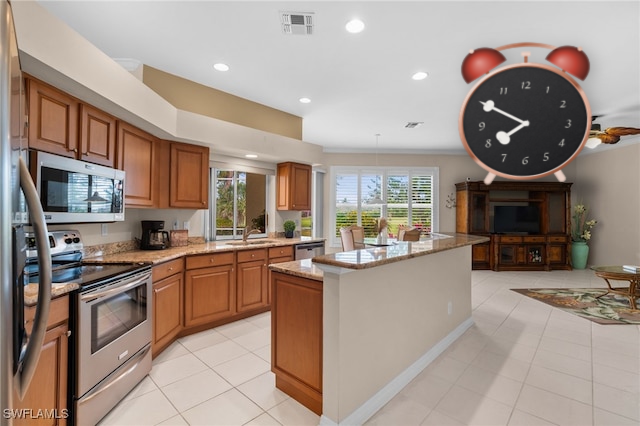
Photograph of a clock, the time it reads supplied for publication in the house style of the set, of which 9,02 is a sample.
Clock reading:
7,50
